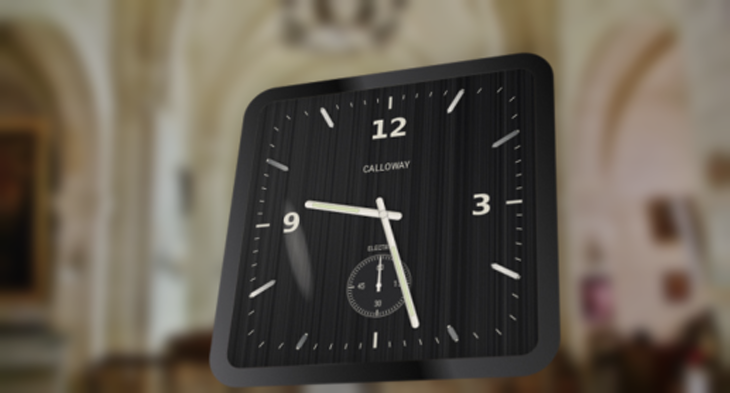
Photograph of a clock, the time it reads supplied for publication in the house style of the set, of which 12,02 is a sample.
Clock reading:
9,27
